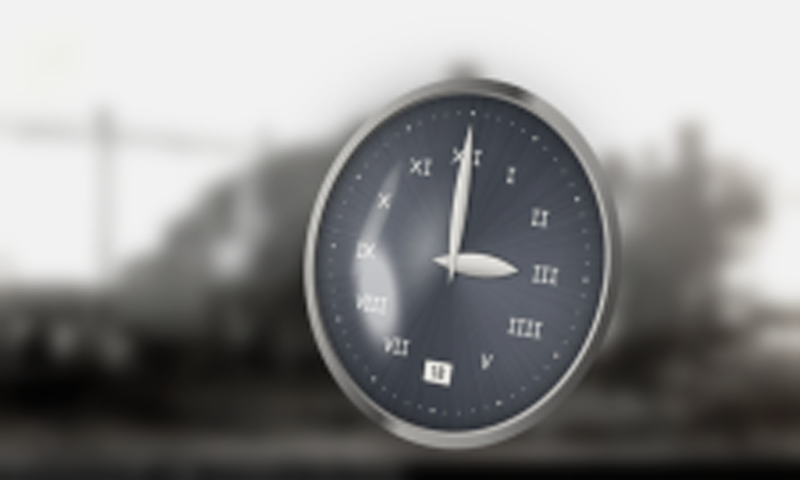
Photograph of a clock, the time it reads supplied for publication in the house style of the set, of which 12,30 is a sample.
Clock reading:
3,00
